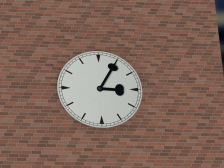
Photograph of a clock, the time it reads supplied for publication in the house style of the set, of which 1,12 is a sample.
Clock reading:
3,05
